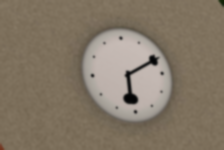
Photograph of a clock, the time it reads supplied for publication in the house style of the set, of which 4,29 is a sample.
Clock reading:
6,11
